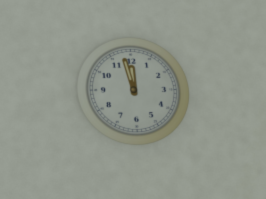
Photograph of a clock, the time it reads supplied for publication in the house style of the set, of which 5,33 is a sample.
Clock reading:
11,58
